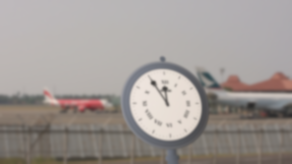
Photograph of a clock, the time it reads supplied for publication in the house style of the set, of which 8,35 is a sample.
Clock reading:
11,55
